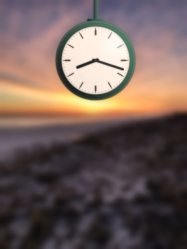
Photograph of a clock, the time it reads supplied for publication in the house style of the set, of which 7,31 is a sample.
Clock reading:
8,18
